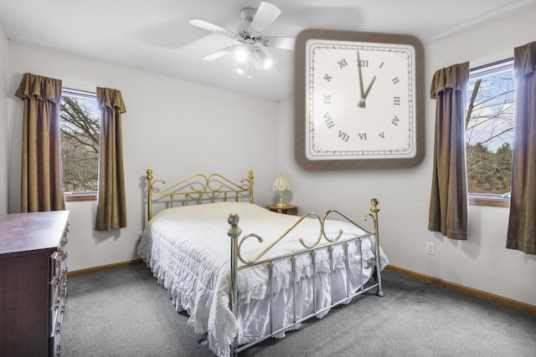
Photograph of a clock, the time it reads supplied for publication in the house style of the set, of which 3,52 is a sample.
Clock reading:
12,59
